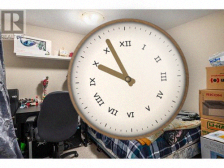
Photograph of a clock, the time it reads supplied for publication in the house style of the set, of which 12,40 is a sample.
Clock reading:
9,56
